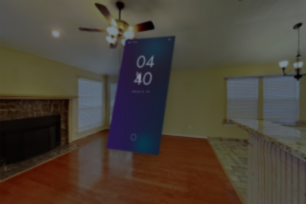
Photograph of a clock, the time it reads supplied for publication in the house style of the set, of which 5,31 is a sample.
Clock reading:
4,40
